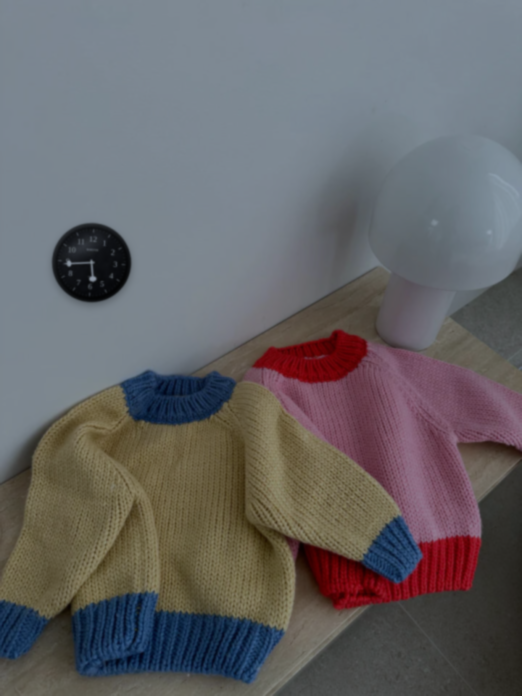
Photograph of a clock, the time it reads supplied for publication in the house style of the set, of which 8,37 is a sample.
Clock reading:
5,44
